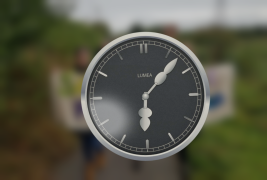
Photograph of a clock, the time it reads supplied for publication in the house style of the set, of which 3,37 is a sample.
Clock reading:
6,07
